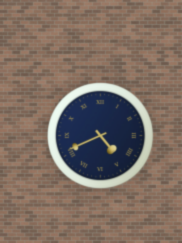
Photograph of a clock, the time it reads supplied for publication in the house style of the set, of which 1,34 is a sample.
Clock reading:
4,41
